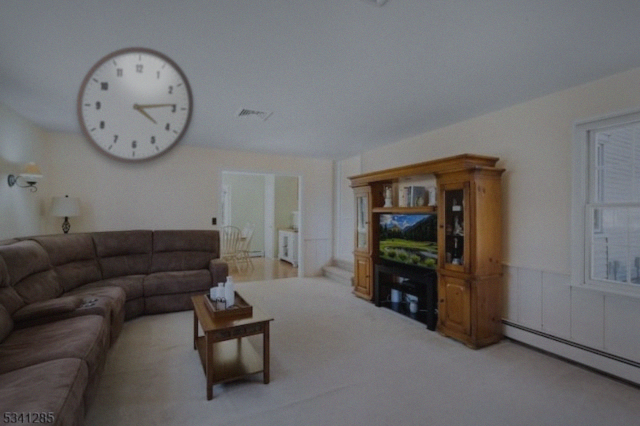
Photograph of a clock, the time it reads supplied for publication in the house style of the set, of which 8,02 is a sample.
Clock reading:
4,14
